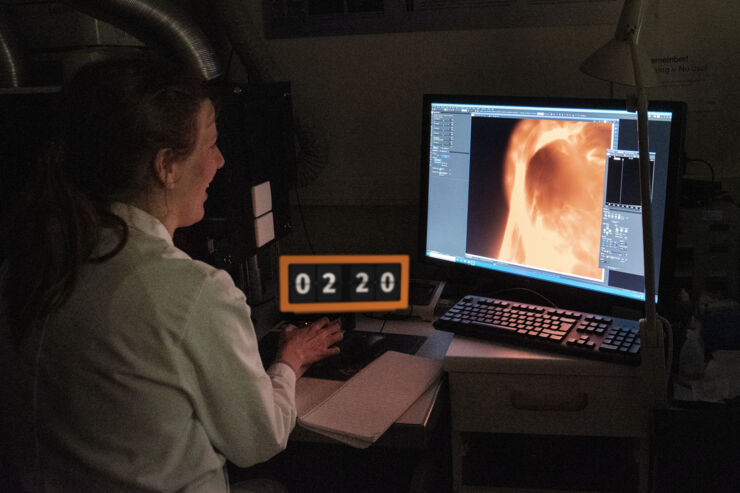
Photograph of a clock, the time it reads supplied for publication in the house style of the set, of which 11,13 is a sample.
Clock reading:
2,20
